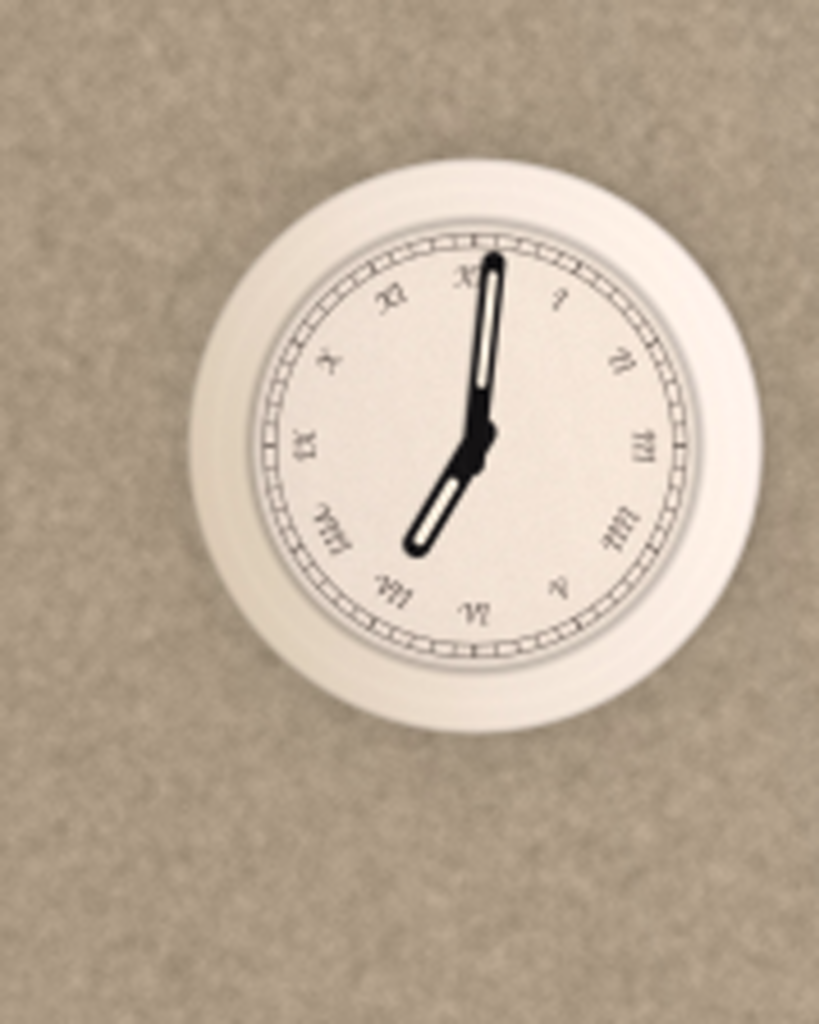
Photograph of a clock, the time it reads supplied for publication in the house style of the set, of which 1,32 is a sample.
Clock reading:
7,01
